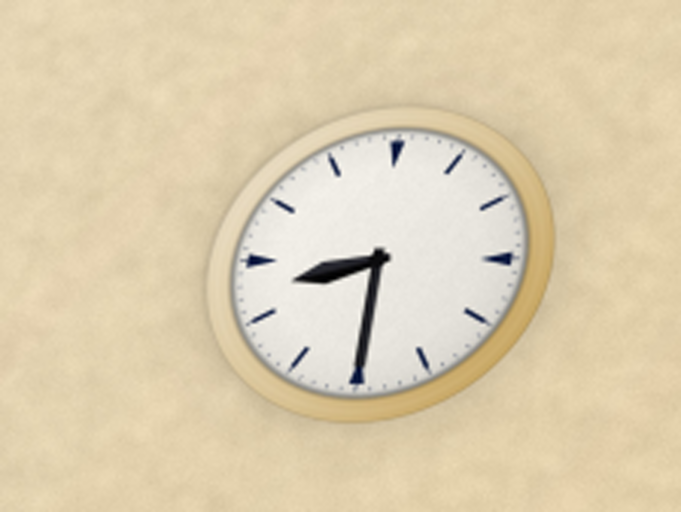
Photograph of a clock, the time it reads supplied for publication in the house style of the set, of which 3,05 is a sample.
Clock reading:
8,30
